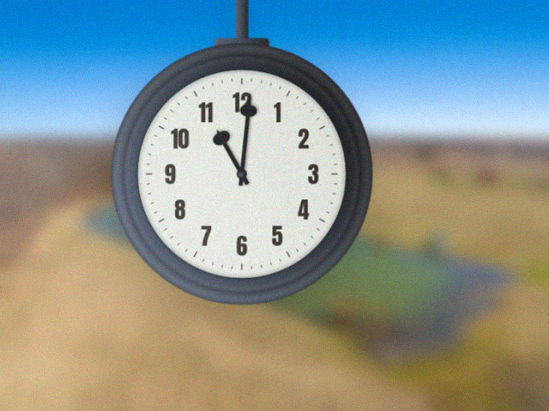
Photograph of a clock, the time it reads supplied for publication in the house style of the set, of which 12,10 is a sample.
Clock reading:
11,01
